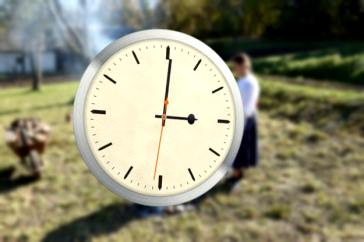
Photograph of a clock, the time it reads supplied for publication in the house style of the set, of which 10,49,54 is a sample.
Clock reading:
3,00,31
